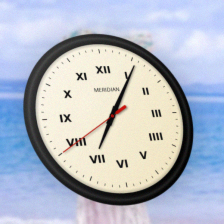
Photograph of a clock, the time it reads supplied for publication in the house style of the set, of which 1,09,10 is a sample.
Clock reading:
7,05,40
